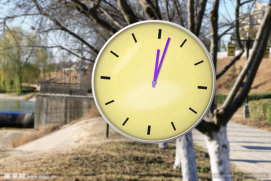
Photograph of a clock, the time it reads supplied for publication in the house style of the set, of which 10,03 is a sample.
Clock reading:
12,02
